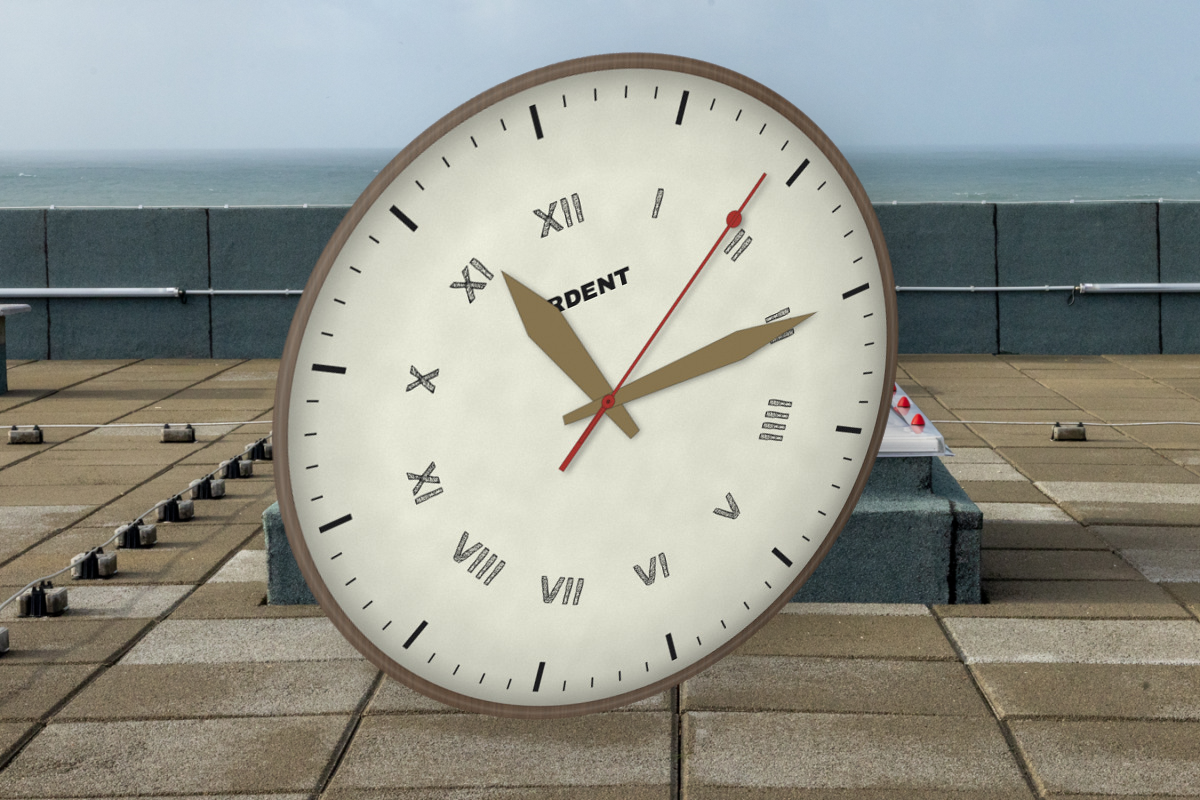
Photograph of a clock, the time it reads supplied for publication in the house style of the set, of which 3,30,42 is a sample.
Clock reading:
11,15,09
